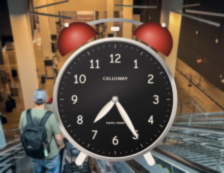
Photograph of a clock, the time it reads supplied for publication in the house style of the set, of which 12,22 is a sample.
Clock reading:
7,25
